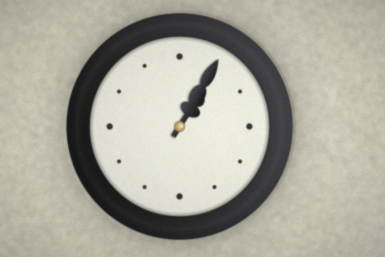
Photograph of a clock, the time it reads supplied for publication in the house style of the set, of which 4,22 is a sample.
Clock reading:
1,05
